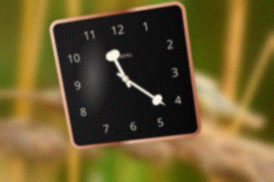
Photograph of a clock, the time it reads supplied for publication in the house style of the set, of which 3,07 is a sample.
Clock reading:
11,22
